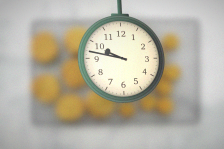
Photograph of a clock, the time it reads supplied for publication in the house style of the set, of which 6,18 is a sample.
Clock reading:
9,47
